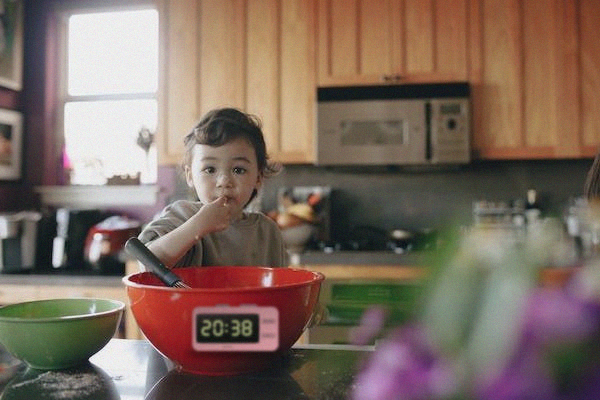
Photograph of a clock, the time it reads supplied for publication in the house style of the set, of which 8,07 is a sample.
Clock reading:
20,38
